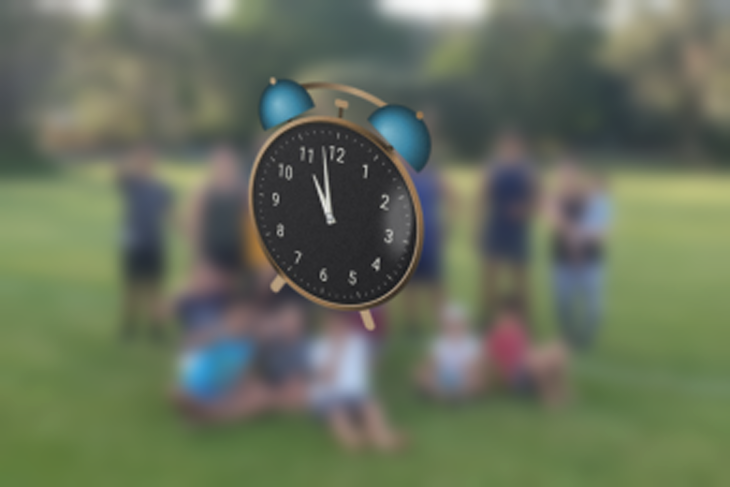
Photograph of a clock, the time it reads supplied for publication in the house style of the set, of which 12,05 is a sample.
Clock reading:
10,58
